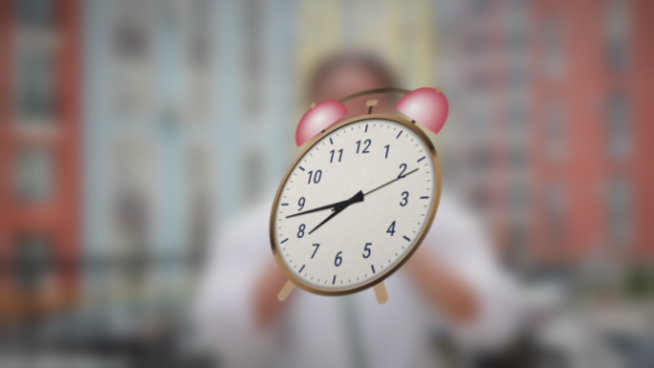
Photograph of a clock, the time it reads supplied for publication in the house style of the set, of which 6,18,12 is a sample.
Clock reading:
7,43,11
